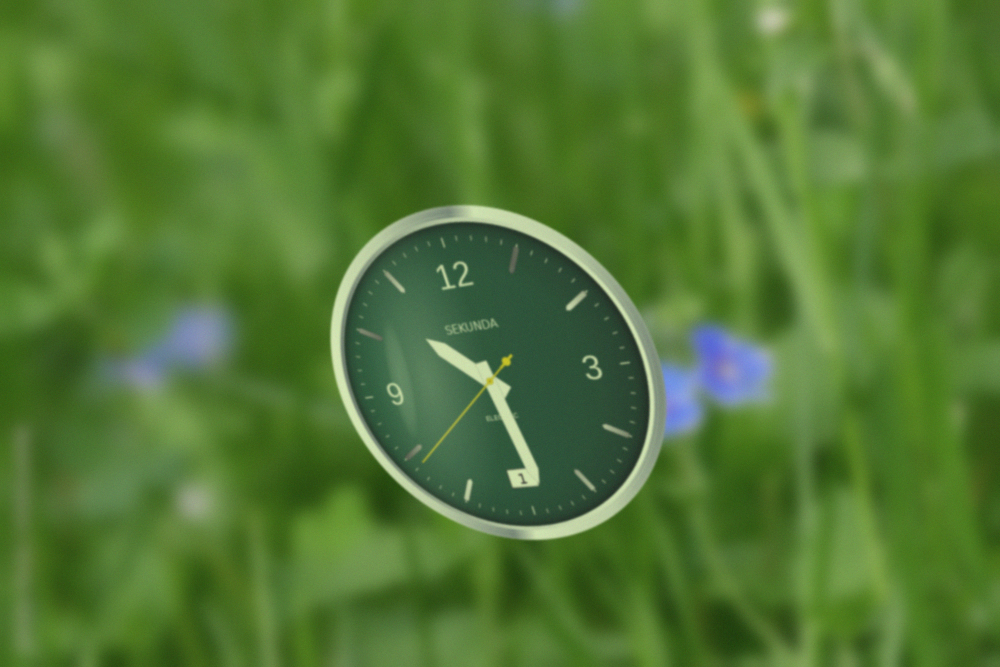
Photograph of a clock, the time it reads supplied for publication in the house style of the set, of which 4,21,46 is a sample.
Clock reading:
10,28,39
